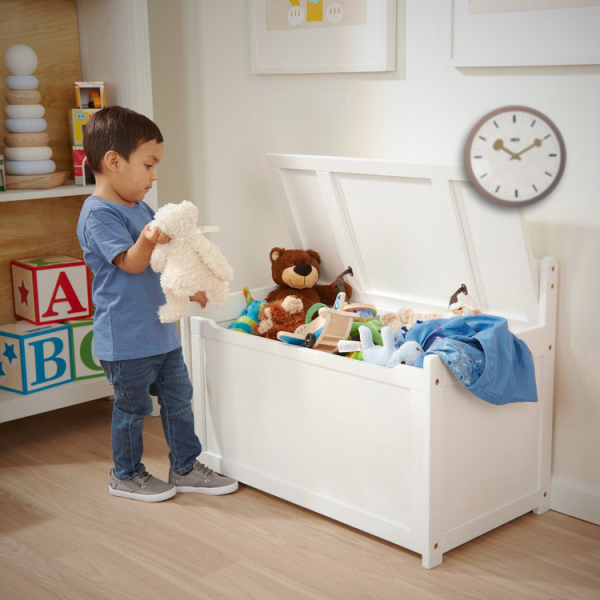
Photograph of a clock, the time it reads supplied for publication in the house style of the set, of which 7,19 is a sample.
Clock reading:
10,10
